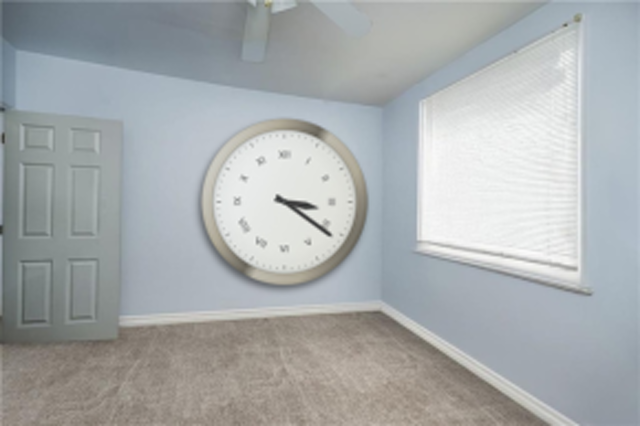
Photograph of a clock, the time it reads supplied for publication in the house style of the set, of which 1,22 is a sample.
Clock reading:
3,21
